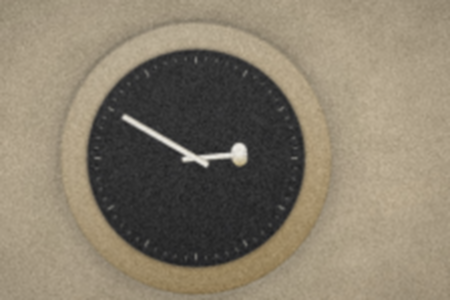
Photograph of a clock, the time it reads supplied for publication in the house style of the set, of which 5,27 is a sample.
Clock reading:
2,50
